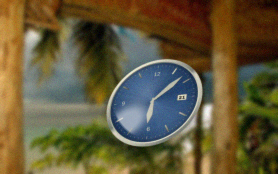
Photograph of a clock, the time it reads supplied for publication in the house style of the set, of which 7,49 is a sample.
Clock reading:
6,08
